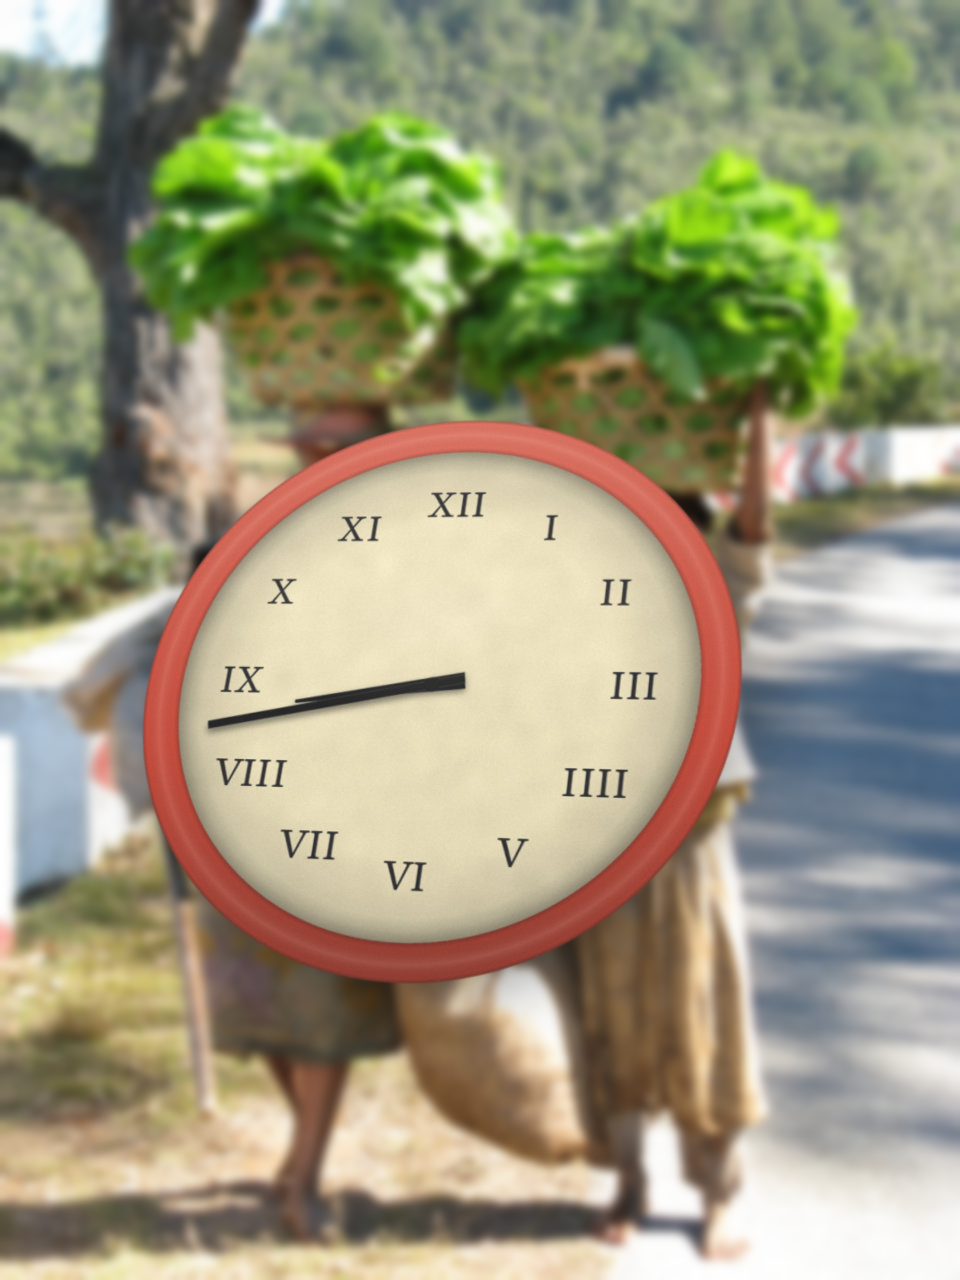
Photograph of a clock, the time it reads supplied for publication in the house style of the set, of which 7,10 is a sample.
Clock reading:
8,43
